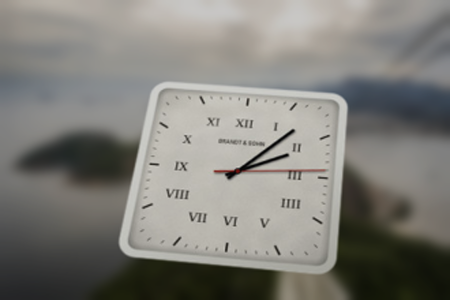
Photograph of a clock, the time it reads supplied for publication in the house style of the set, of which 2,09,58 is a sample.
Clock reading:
2,07,14
